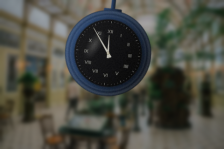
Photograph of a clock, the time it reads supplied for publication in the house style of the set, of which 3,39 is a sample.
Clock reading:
11,54
